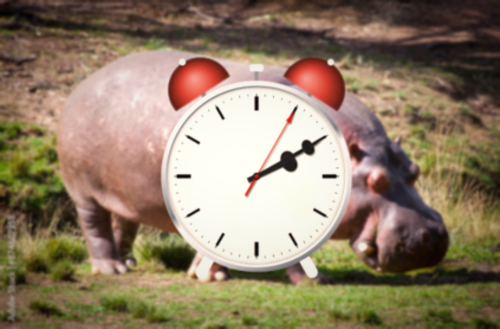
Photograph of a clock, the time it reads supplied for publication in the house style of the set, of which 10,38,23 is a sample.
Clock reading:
2,10,05
